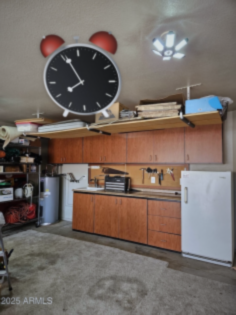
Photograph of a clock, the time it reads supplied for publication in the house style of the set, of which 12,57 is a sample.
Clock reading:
7,56
